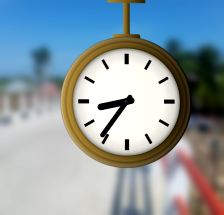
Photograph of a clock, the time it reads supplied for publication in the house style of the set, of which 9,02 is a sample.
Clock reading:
8,36
